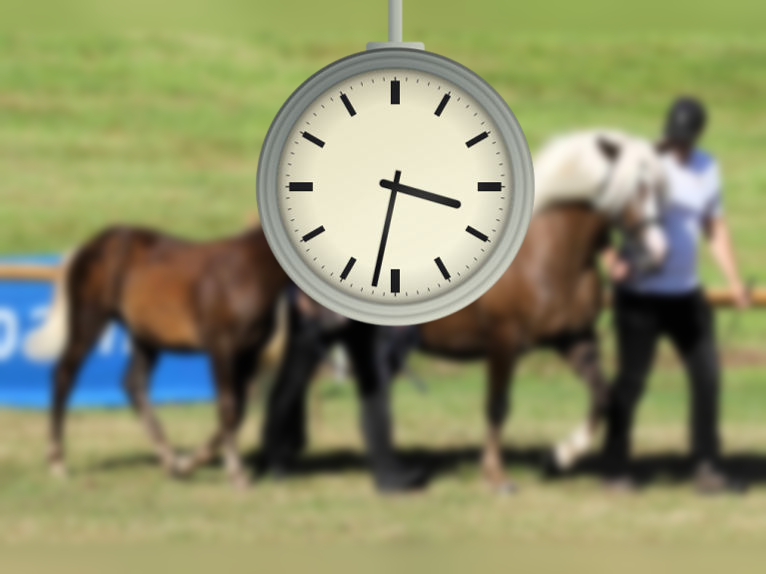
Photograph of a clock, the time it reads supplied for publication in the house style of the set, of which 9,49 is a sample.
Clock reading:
3,32
